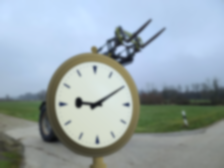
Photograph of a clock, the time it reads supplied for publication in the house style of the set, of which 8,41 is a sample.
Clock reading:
9,10
